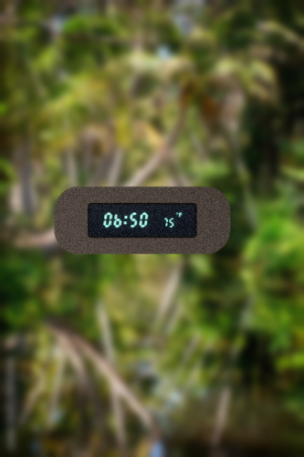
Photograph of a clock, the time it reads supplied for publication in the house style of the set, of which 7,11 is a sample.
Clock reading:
6,50
